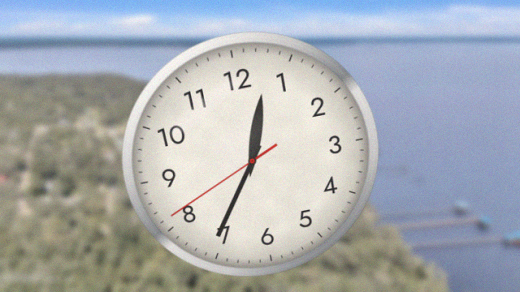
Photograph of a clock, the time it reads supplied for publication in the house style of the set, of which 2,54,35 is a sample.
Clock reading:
12,35,41
